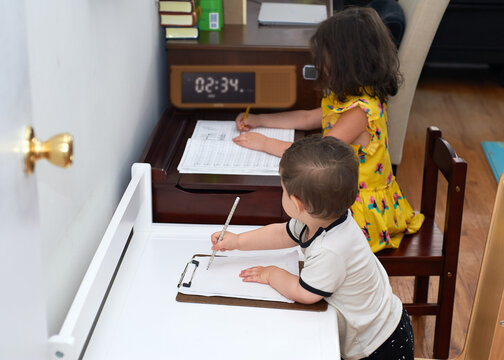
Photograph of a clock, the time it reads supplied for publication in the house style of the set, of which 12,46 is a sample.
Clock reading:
2,34
